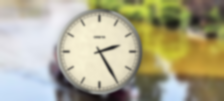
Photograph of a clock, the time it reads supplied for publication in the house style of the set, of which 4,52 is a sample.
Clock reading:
2,25
